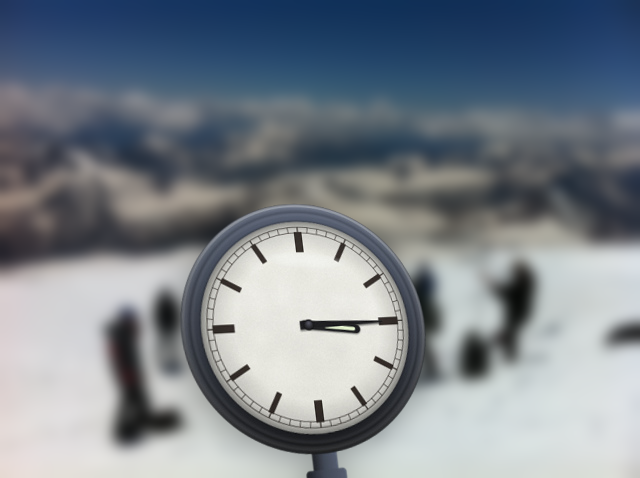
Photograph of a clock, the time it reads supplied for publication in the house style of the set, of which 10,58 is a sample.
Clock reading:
3,15
